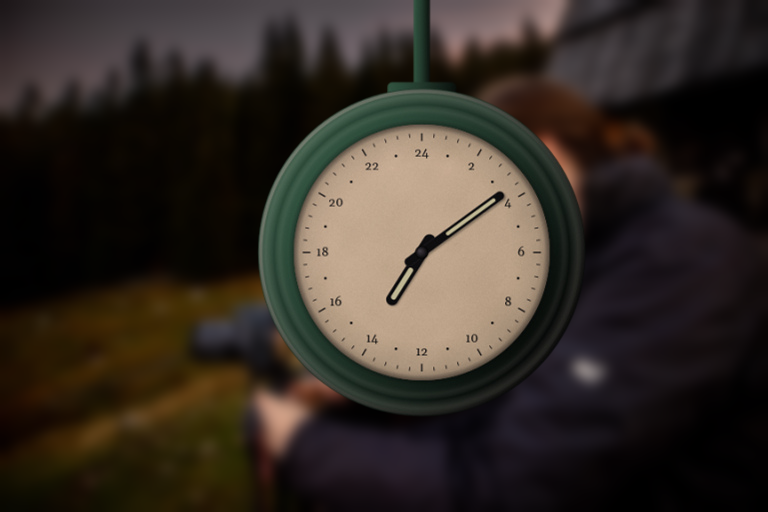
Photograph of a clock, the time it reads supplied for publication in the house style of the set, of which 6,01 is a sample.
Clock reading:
14,09
